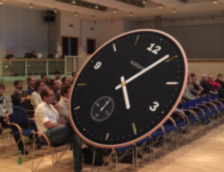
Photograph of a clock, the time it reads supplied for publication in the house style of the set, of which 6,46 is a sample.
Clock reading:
4,04
